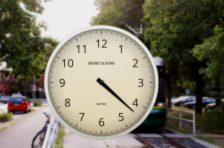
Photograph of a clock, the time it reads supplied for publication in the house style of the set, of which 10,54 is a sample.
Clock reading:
4,22
